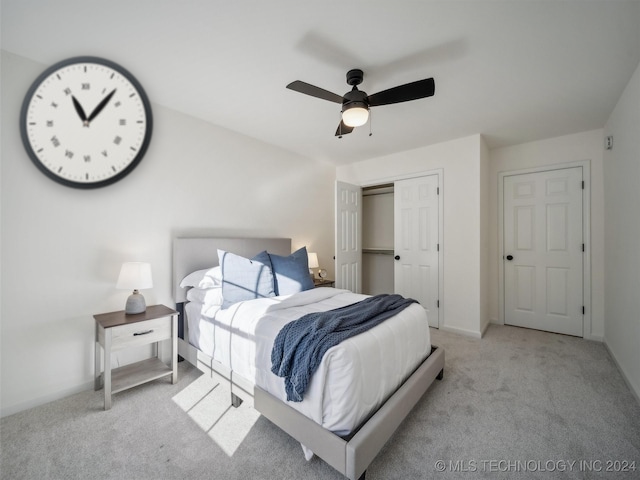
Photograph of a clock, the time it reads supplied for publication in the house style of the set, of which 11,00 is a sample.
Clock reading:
11,07
